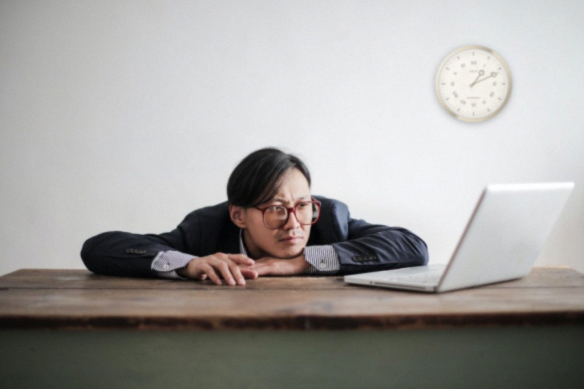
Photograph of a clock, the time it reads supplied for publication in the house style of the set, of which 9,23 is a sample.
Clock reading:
1,11
